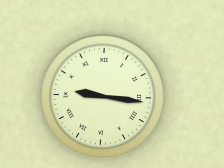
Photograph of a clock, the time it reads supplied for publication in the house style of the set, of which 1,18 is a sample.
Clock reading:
9,16
